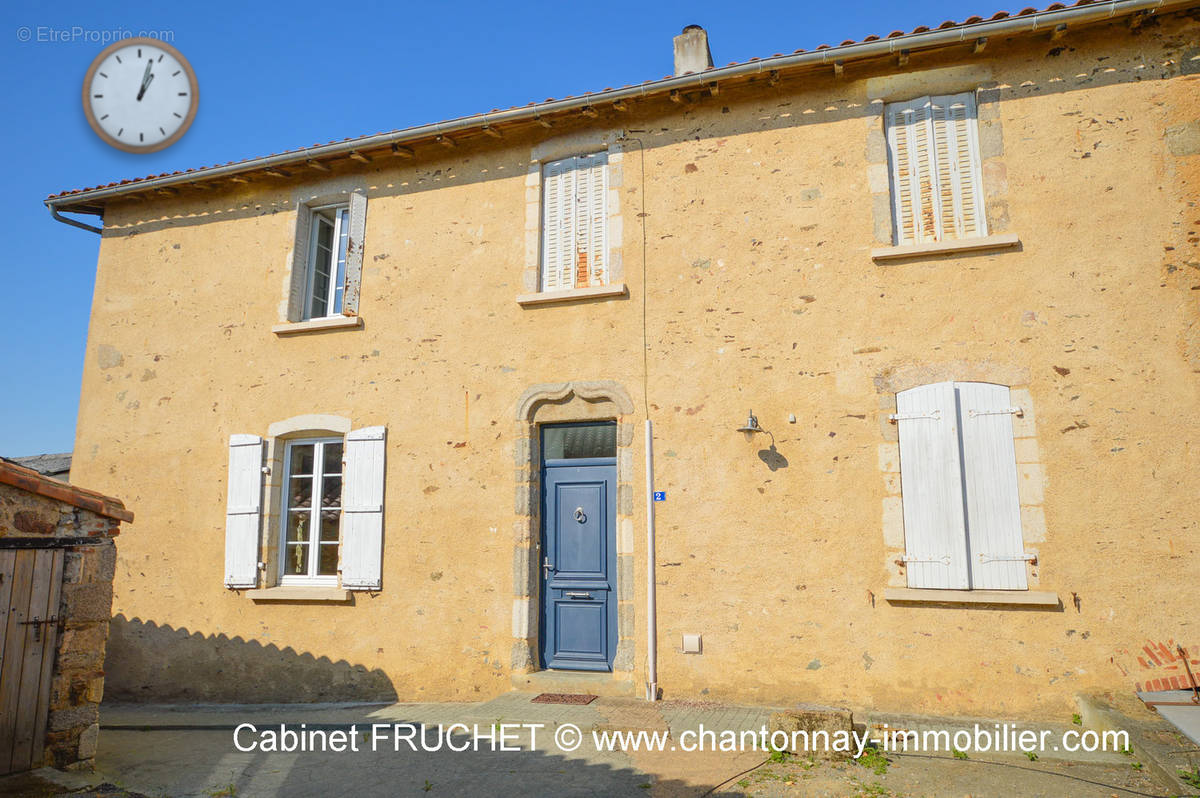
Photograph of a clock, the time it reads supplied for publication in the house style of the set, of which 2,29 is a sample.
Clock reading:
1,03
